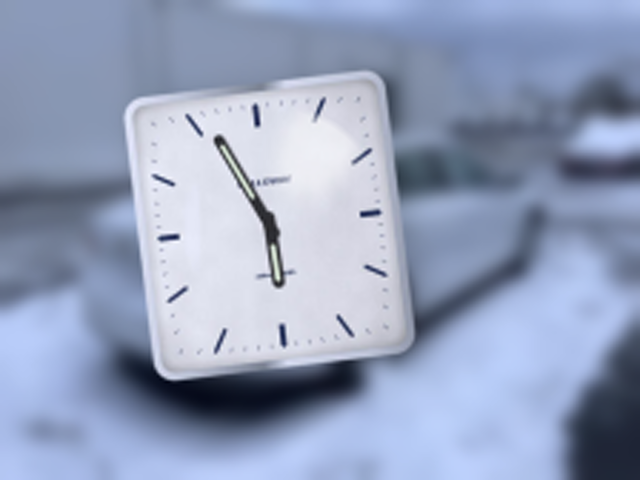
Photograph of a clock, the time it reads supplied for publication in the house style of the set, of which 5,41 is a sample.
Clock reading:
5,56
